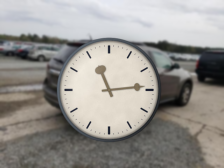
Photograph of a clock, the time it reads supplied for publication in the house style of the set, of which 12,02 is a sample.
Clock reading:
11,14
